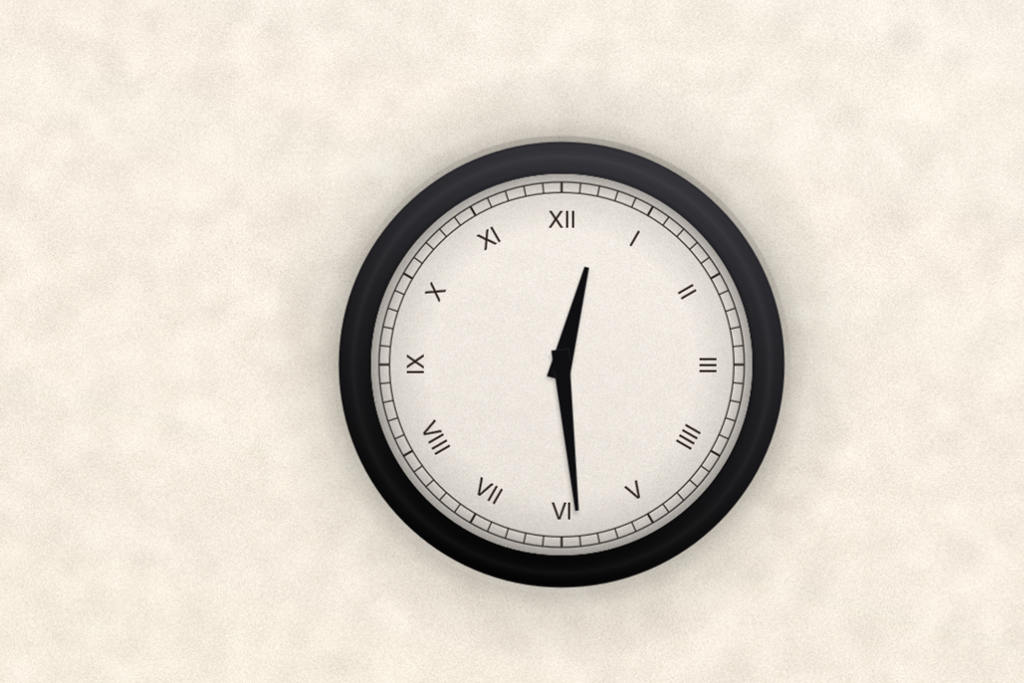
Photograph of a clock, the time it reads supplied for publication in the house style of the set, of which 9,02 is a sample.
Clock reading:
12,29
